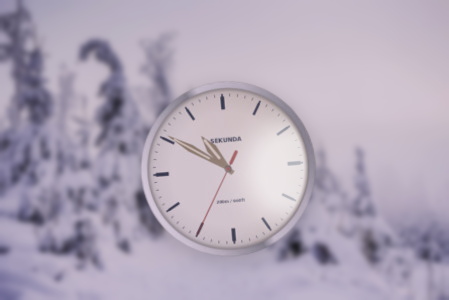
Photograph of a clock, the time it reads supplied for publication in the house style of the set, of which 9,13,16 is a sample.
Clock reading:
10,50,35
